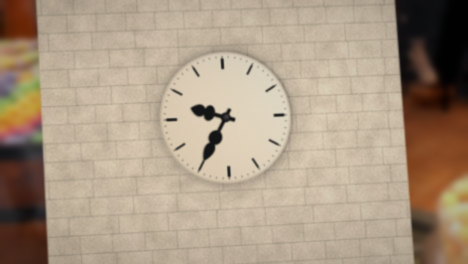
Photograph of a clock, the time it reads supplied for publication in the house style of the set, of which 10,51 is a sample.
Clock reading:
9,35
